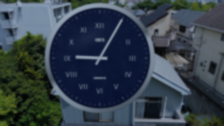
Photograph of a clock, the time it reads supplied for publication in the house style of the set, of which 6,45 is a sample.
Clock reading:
9,05
